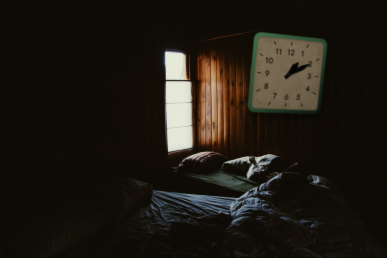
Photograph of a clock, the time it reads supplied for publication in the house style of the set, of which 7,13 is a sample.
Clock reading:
1,10
